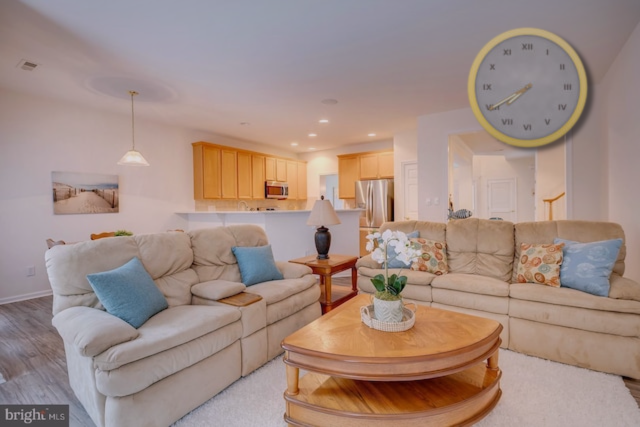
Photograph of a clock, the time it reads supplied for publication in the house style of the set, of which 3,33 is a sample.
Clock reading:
7,40
